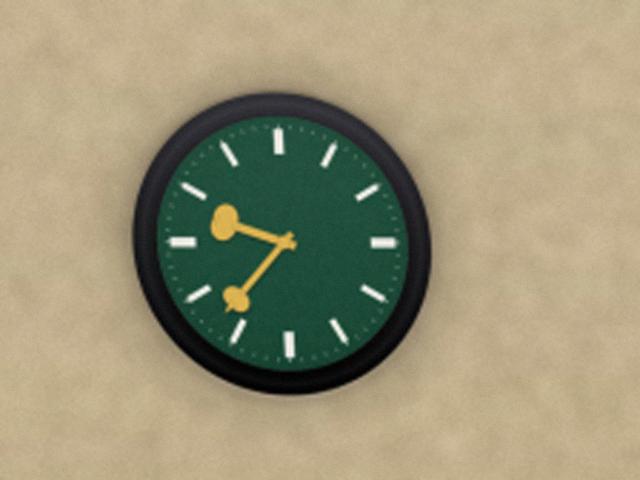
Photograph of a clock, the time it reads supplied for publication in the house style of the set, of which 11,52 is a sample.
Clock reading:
9,37
